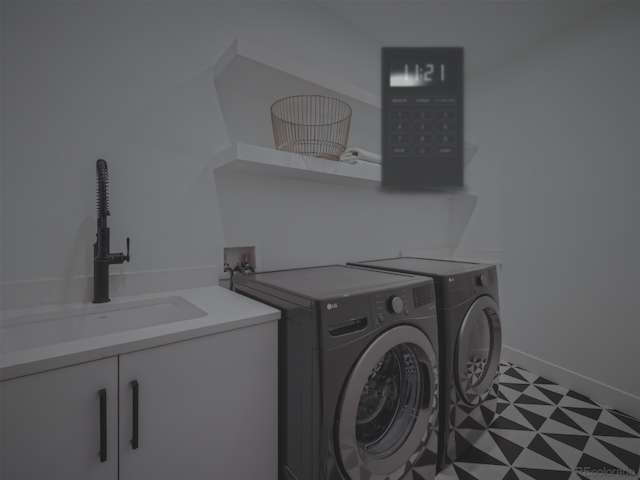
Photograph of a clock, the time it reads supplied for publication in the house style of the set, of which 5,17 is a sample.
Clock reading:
11,21
